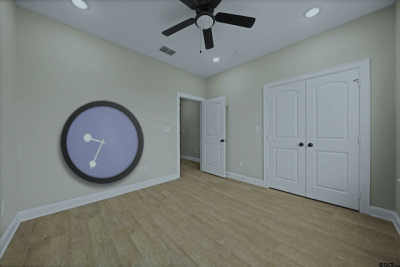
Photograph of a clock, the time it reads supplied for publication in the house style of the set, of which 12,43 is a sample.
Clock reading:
9,34
